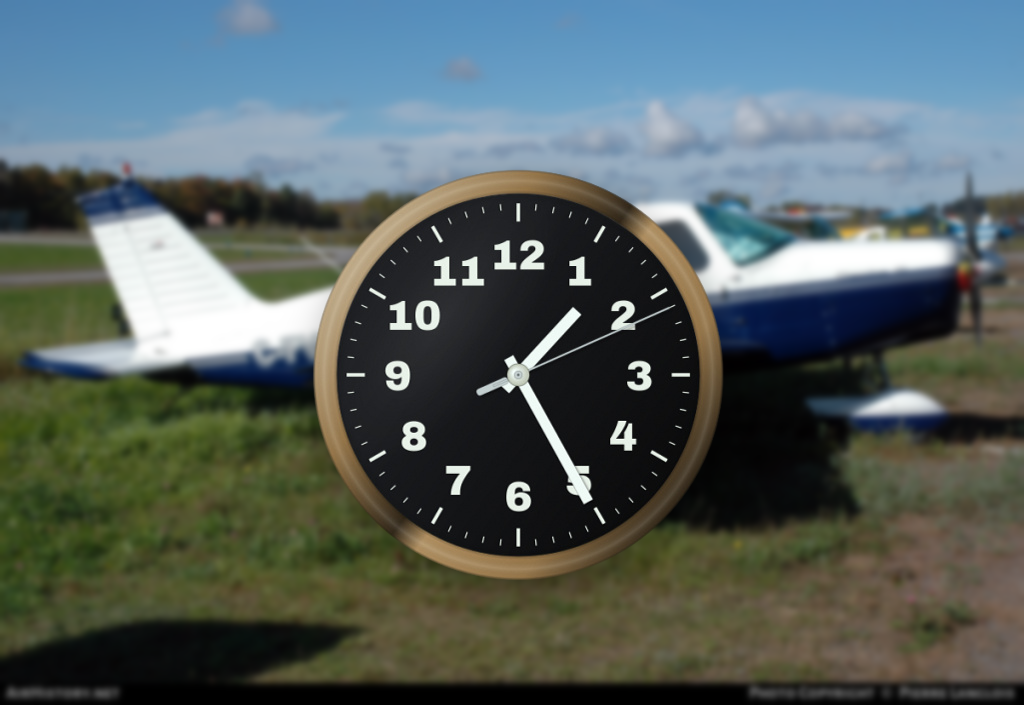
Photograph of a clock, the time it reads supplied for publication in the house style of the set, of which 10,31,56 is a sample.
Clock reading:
1,25,11
